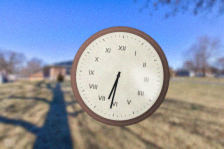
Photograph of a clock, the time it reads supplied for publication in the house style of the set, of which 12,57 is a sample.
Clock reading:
6,31
